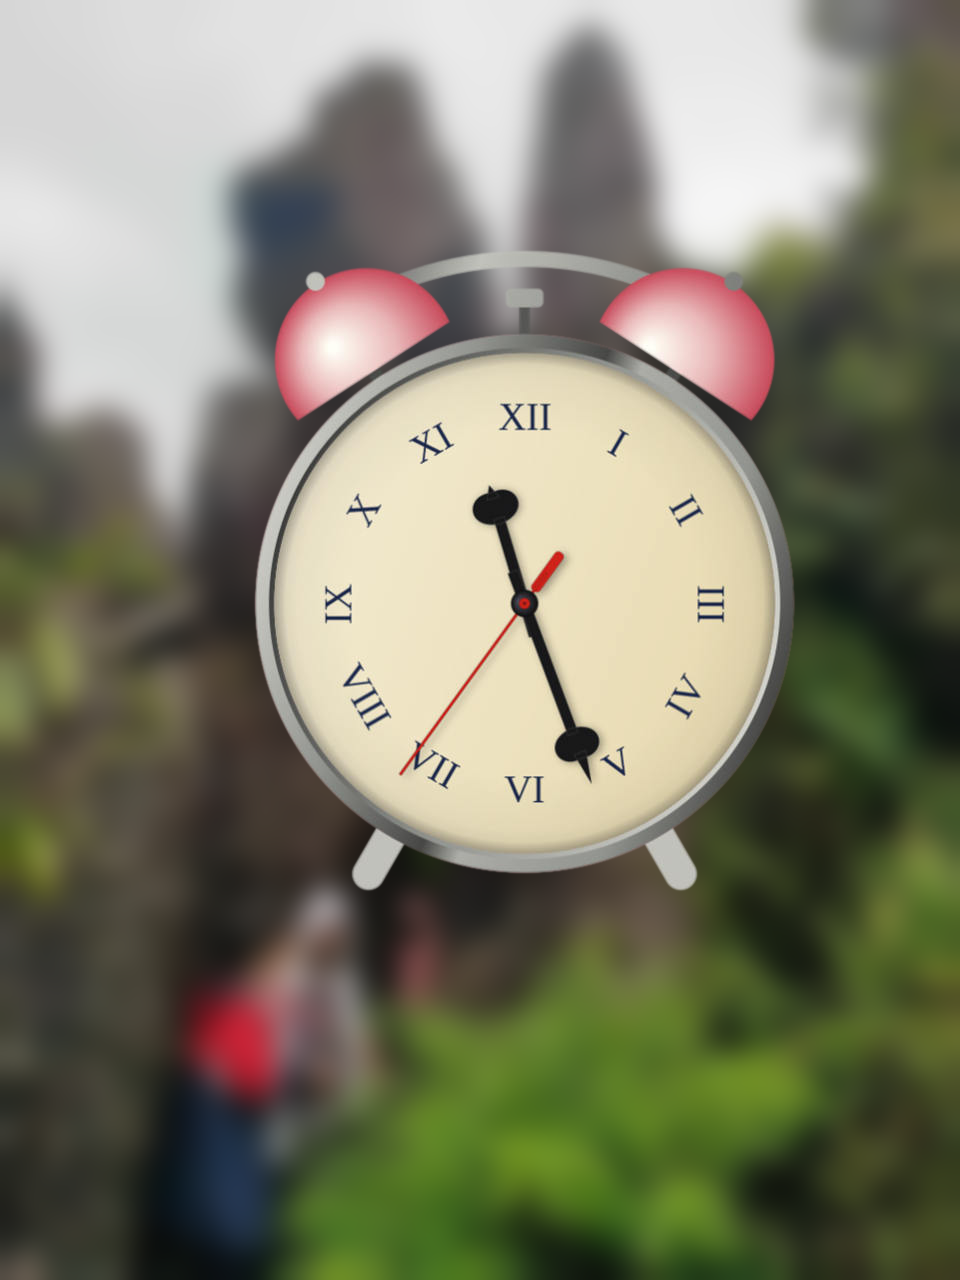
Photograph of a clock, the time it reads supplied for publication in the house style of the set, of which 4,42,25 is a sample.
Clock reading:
11,26,36
